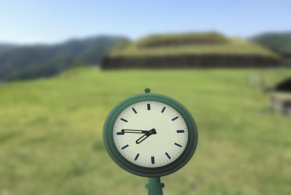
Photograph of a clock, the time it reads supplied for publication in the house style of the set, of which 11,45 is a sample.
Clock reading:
7,46
